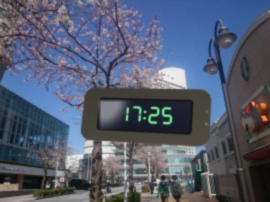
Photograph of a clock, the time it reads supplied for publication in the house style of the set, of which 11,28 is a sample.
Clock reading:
17,25
